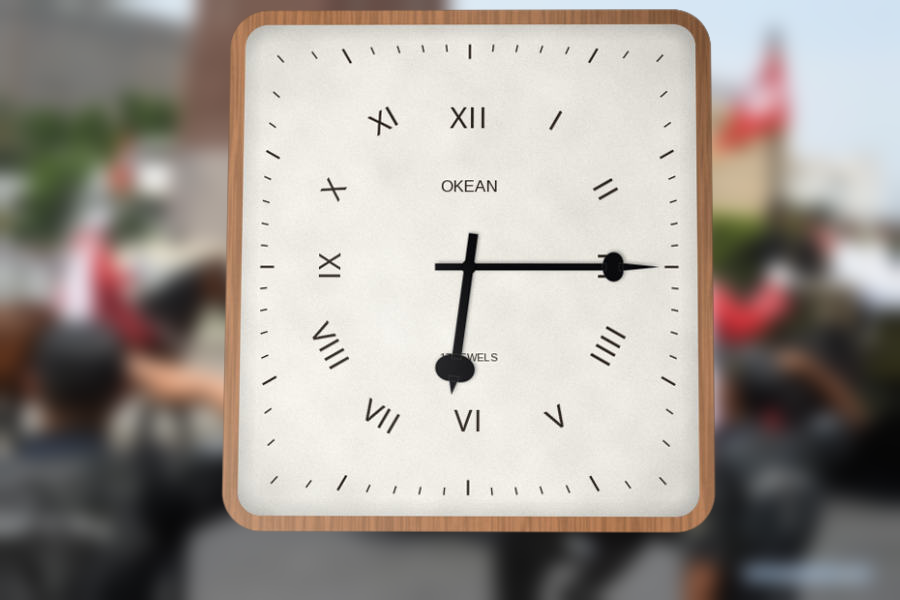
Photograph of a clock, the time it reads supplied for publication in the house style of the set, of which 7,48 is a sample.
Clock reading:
6,15
